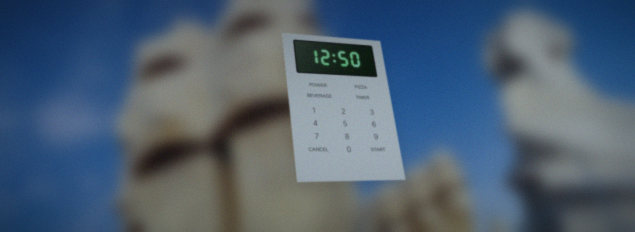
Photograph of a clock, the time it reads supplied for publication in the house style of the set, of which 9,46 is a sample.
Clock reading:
12,50
